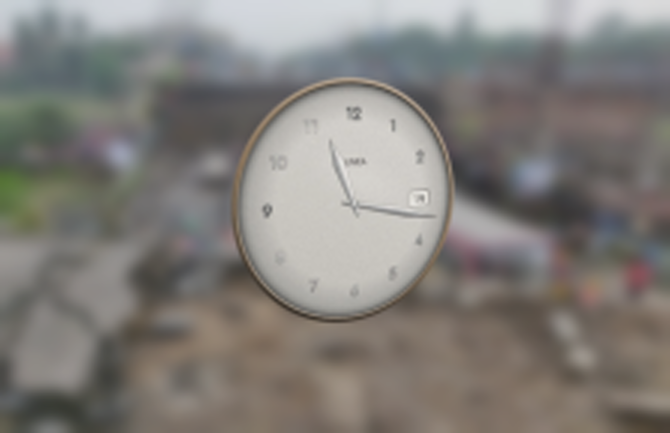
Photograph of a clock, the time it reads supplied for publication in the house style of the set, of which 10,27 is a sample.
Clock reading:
11,17
